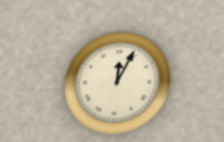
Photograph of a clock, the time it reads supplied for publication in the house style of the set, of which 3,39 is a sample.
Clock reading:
12,04
